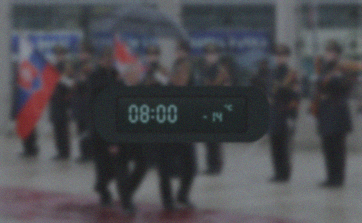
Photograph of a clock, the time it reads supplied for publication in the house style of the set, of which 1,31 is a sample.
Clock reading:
8,00
